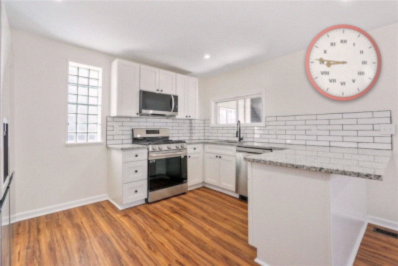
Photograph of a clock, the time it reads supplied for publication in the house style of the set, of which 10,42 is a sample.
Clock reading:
8,46
